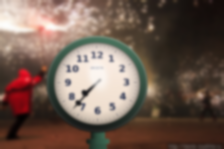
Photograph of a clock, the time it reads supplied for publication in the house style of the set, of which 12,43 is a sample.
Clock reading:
7,37
